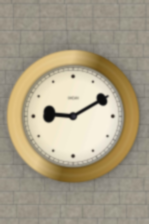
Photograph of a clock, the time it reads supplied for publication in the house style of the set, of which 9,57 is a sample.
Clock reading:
9,10
